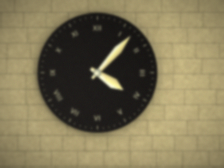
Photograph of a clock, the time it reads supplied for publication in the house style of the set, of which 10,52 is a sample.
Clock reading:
4,07
